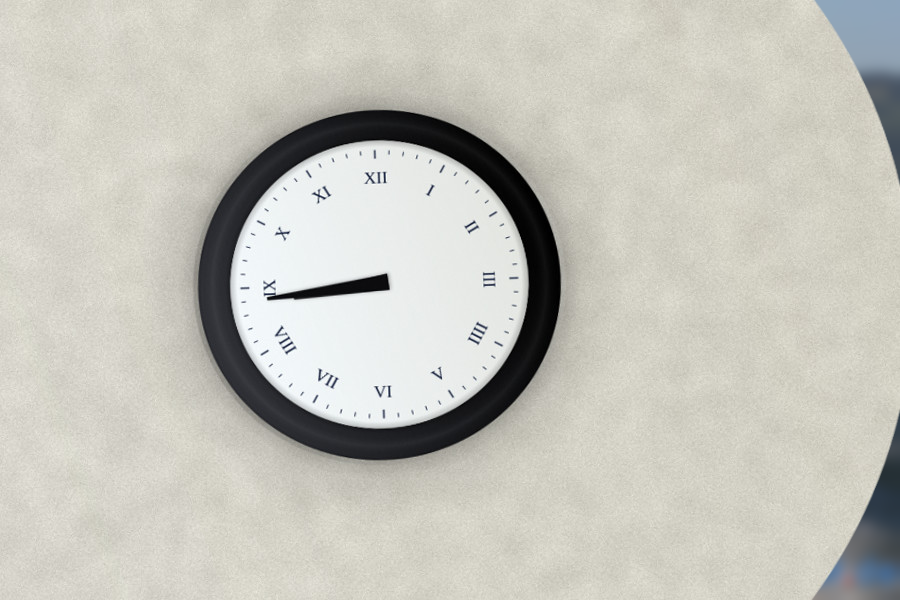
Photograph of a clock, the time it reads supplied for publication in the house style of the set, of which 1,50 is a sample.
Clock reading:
8,44
